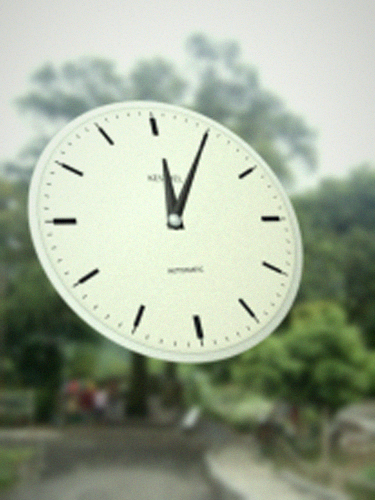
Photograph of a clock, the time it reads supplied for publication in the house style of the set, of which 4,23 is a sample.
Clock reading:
12,05
